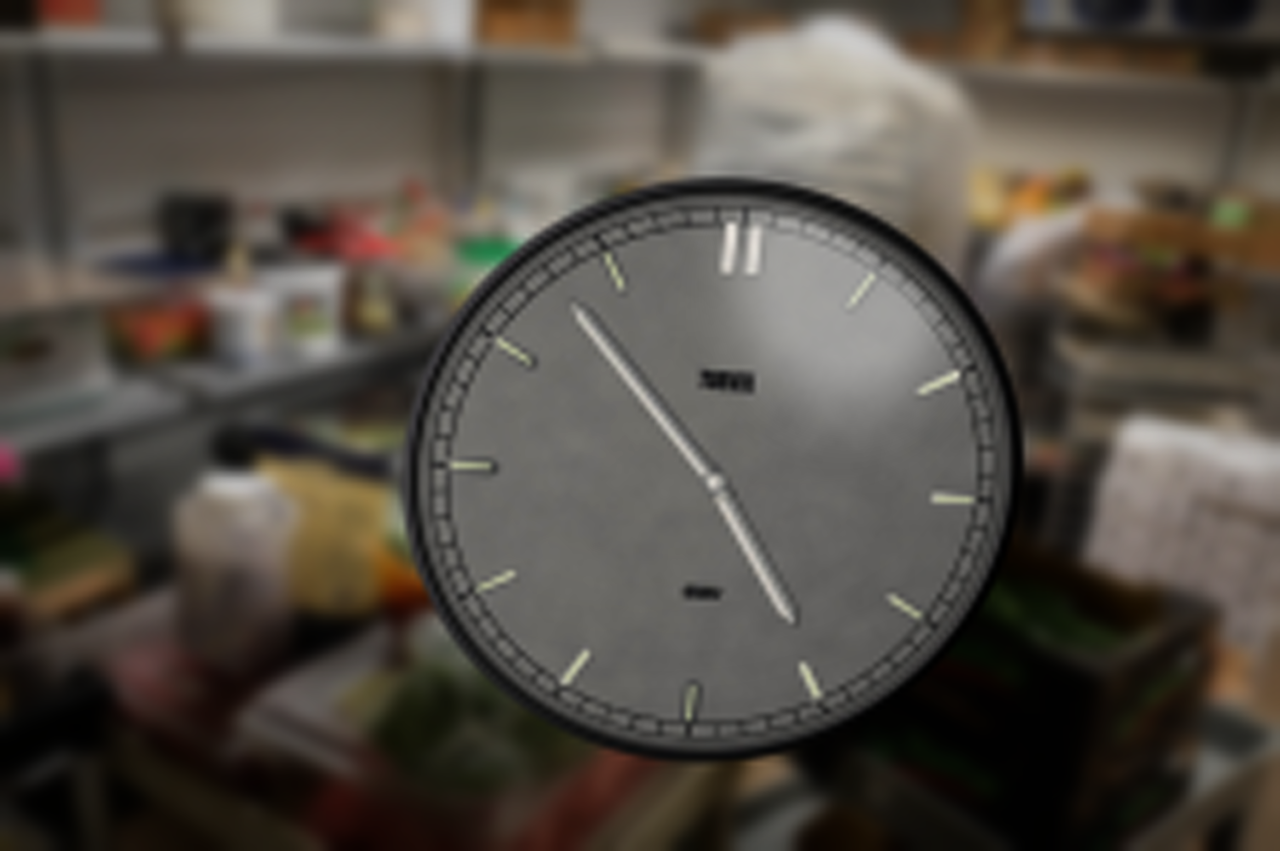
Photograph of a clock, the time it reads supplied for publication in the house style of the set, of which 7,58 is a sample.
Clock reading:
4,53
